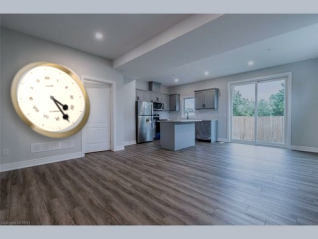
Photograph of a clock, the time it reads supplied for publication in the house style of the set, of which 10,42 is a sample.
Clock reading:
4,26
